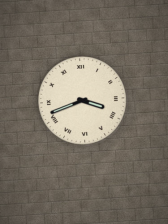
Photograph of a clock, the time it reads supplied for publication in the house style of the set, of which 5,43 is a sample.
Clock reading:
3,42
